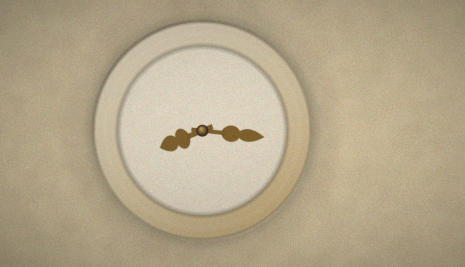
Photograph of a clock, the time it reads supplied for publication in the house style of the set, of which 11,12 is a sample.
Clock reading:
8,16
